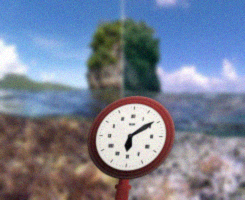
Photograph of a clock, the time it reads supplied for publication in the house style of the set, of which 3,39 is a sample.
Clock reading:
6,09
